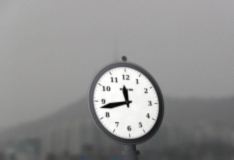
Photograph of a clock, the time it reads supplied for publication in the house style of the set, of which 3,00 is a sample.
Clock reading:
11,43
